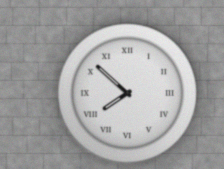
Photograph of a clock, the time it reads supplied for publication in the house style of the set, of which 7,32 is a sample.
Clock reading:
7,52
